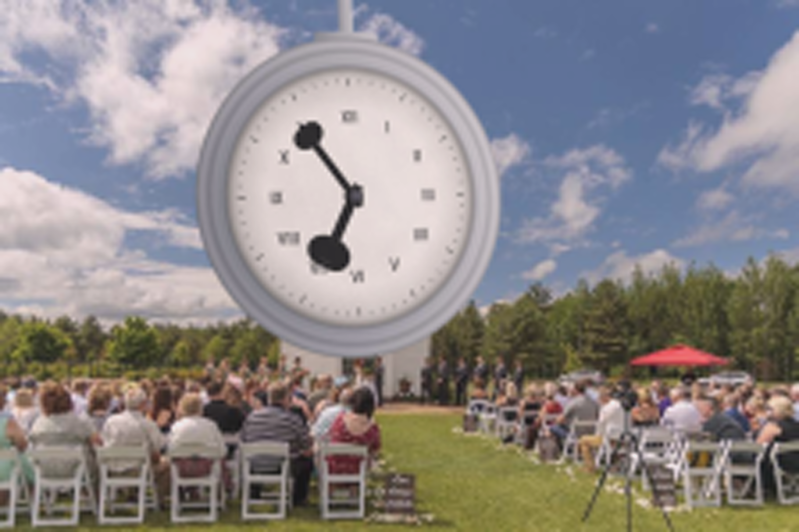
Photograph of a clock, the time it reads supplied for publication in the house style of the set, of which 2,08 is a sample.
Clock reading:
6,54
